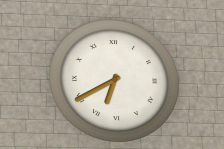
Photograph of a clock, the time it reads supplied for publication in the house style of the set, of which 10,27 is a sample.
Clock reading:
6,40
